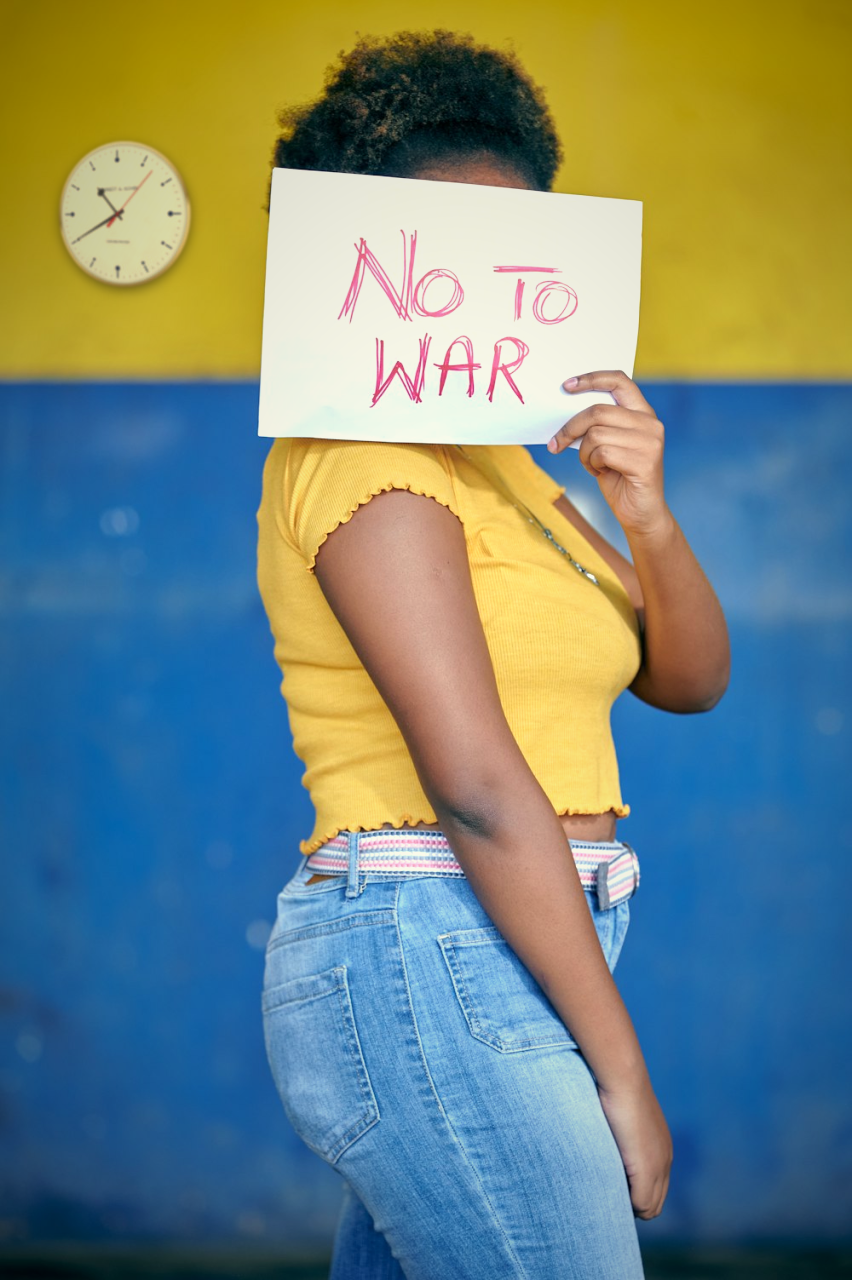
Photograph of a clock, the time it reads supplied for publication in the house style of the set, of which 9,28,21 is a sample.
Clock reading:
10,40,07
